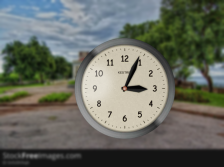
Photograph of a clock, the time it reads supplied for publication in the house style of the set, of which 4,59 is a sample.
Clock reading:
3,04
